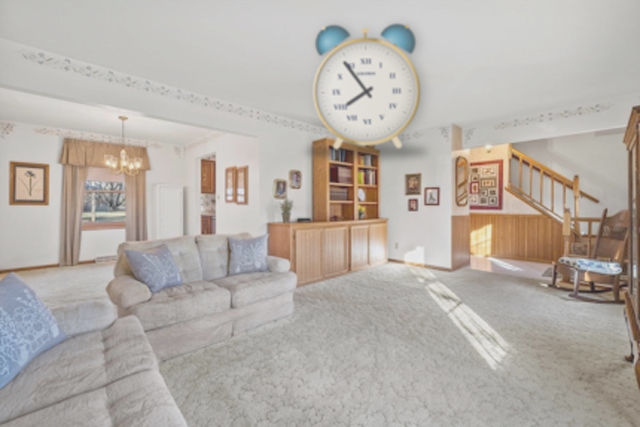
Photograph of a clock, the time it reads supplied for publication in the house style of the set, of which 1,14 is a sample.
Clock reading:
7,54
